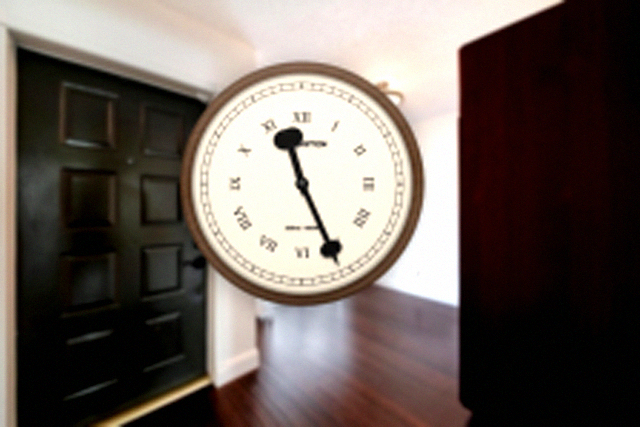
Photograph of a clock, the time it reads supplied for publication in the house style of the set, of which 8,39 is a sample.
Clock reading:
11,26
